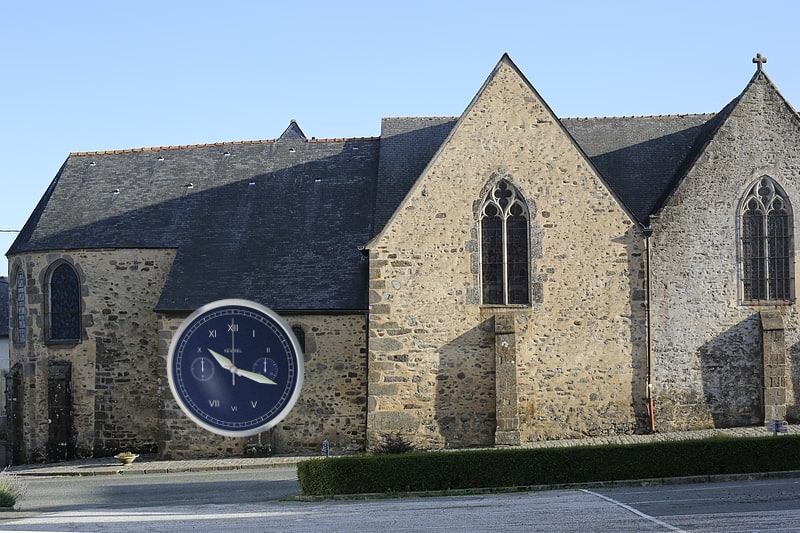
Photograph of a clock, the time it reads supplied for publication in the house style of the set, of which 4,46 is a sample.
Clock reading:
10,18
